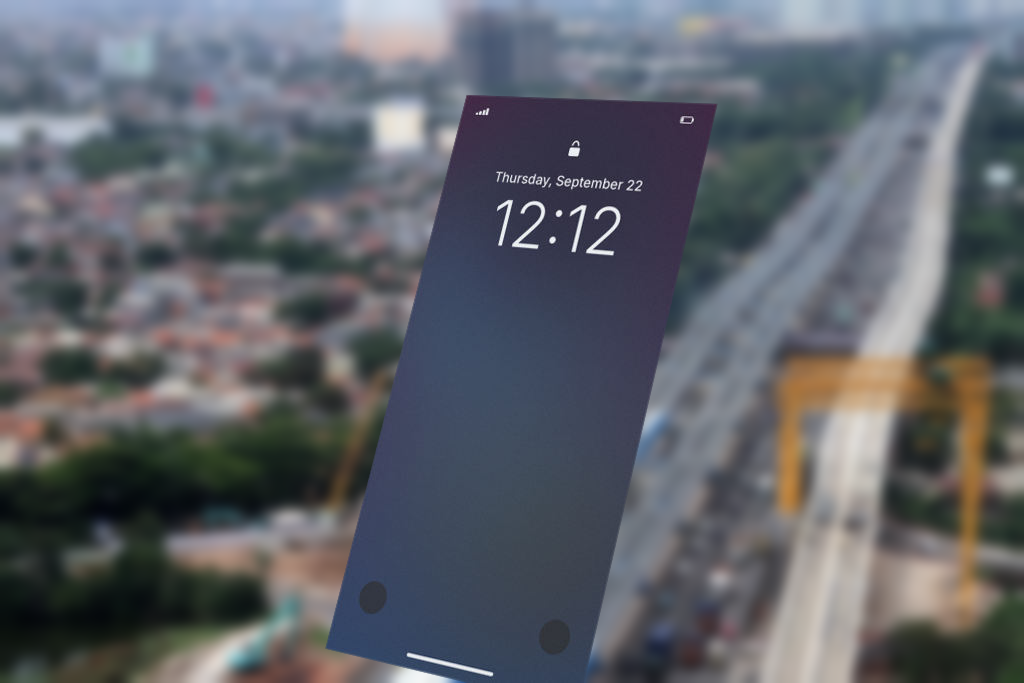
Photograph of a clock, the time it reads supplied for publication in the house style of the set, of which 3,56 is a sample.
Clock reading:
12,12
